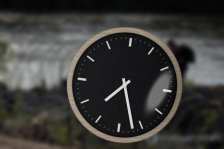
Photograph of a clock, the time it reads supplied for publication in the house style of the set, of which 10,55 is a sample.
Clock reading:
7,27
